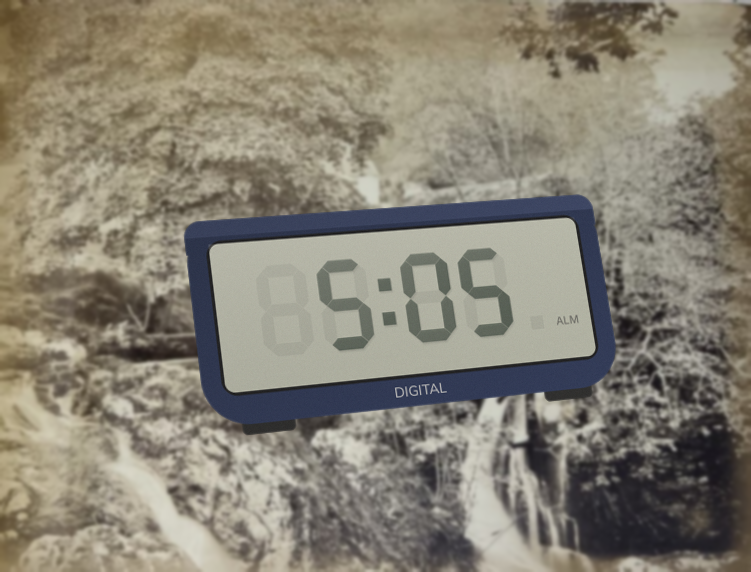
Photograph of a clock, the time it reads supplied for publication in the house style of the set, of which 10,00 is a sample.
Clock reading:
5,05
